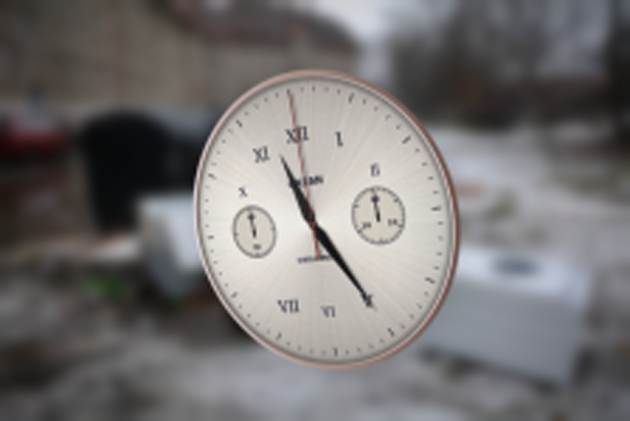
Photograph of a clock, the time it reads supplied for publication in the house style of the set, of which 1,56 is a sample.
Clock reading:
11,25
